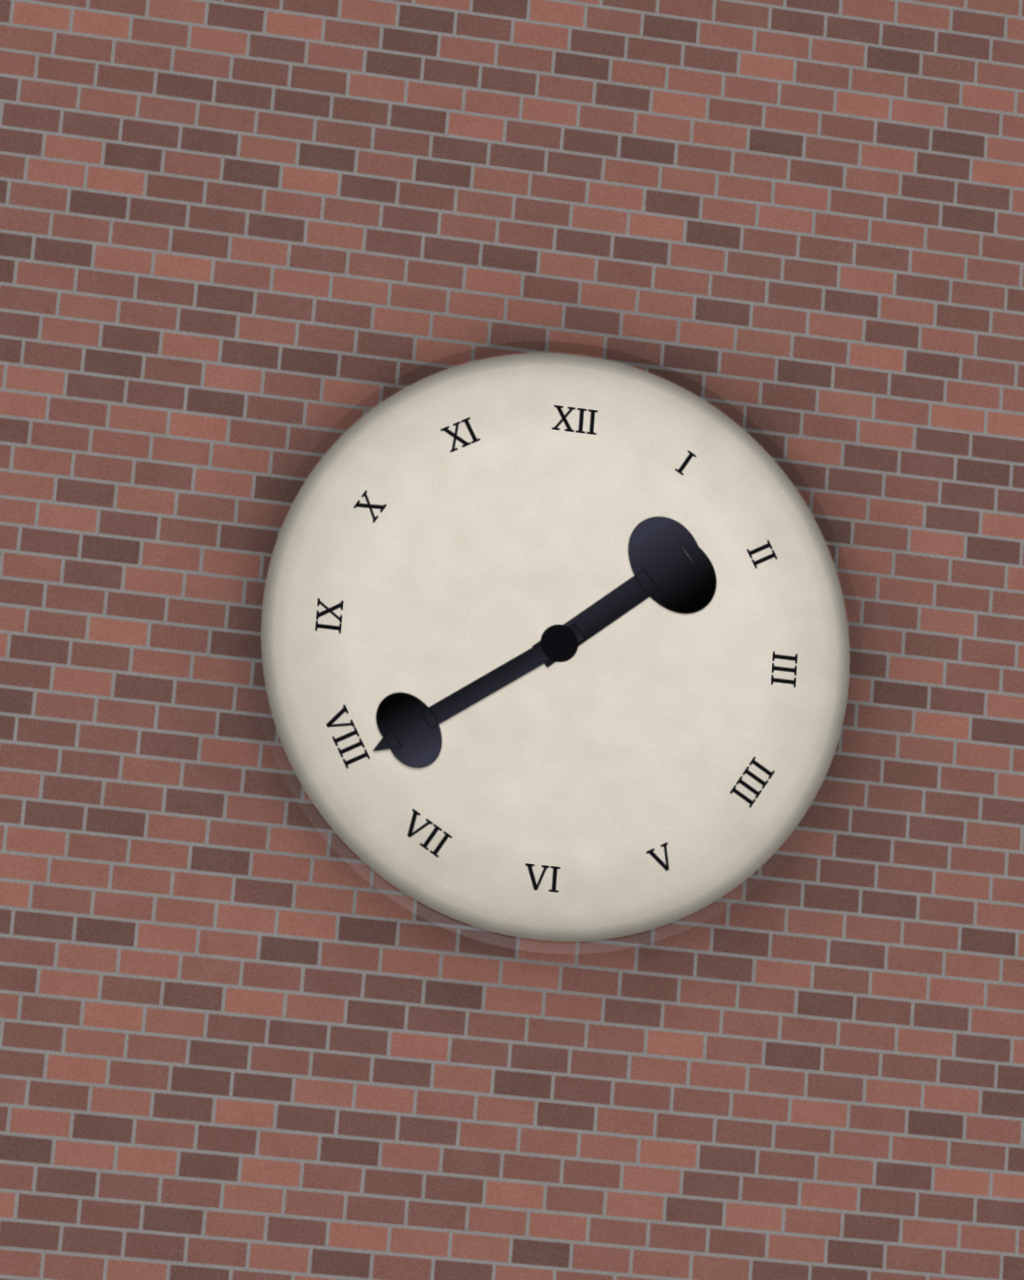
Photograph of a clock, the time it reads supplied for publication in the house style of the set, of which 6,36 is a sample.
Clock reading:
1,39
